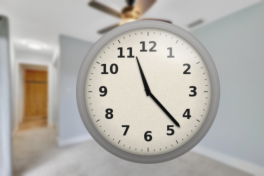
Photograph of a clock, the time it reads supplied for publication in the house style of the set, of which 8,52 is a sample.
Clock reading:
11,23
